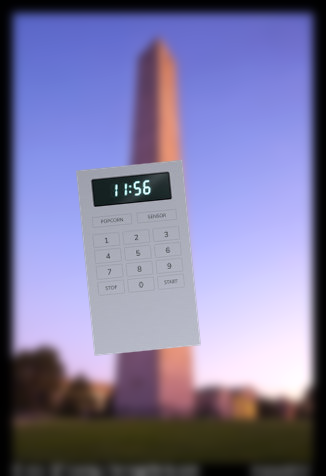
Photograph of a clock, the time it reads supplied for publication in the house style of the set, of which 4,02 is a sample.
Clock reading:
11,56
